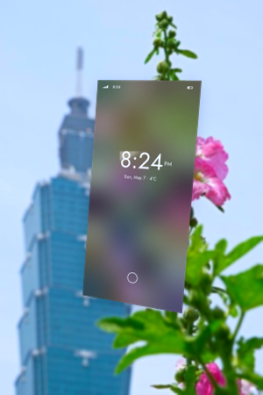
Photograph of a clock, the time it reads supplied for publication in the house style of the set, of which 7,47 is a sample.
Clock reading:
8,24
